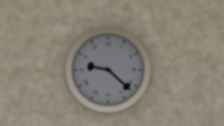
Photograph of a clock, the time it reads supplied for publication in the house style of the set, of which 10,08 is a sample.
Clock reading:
9,22
